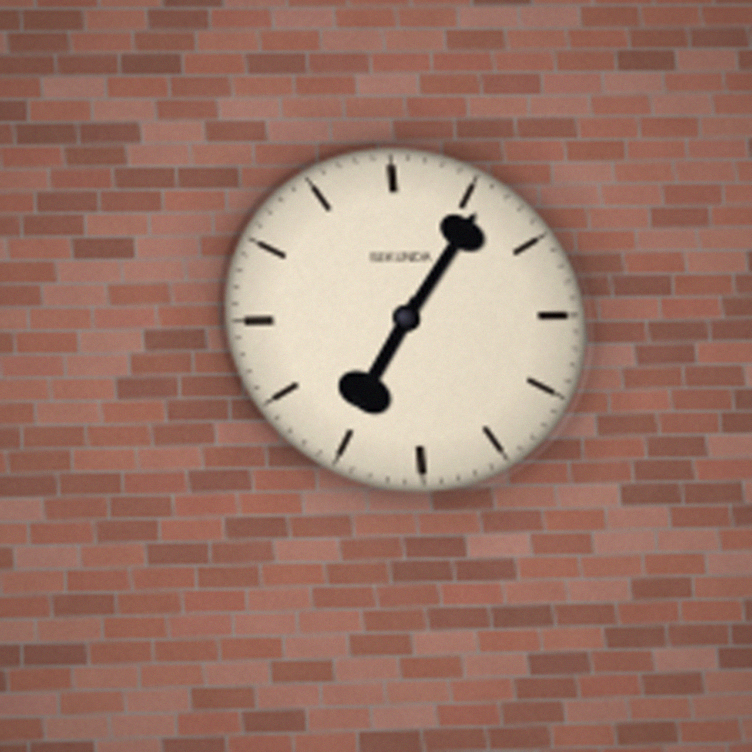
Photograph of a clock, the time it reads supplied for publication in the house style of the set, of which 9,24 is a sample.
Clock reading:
7,06
